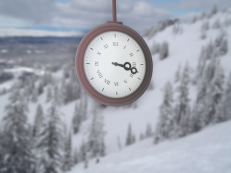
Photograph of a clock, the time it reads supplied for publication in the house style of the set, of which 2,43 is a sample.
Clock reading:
3,18
